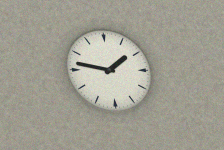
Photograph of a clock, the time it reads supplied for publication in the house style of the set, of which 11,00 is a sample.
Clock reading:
1,47
